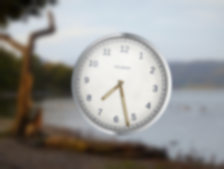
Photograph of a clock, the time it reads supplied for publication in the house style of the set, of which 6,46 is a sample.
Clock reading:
7,27
